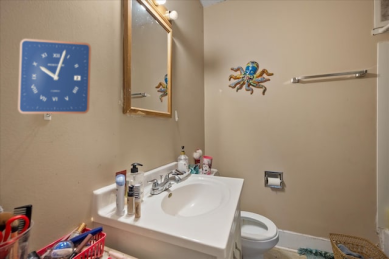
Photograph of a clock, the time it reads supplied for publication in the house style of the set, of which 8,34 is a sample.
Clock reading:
10,03
